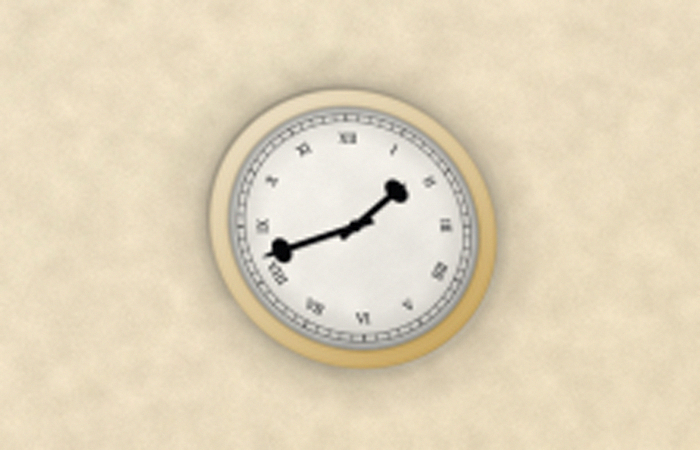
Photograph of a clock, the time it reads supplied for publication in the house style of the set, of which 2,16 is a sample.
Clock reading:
1,42
